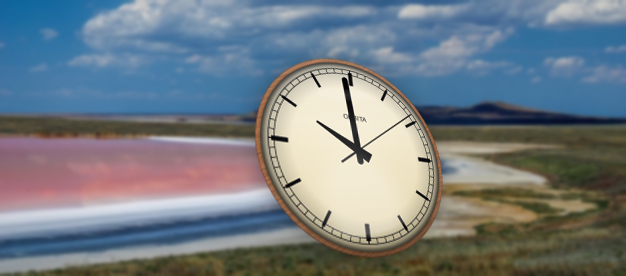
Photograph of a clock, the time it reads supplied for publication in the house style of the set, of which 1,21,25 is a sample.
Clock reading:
9,59,09
